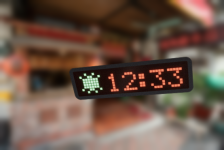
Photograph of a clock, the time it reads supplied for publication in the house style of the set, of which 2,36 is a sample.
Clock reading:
12,33
